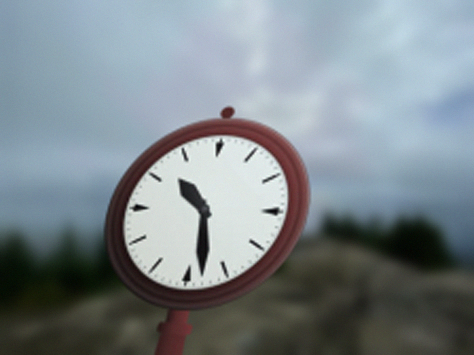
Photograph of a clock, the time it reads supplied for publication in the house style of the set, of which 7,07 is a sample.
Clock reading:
10,28
